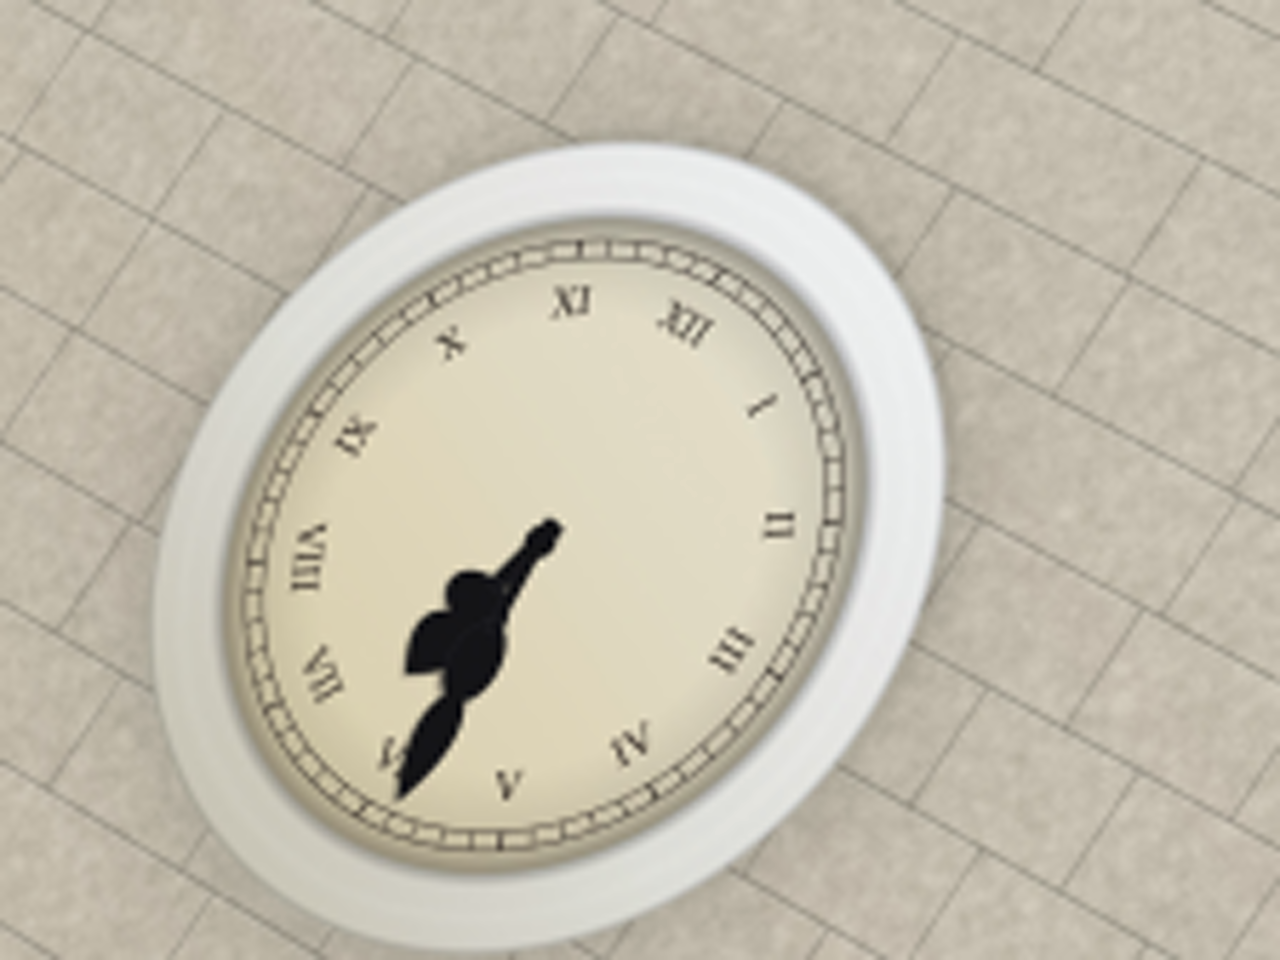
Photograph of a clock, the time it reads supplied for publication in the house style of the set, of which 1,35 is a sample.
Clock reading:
6,29
